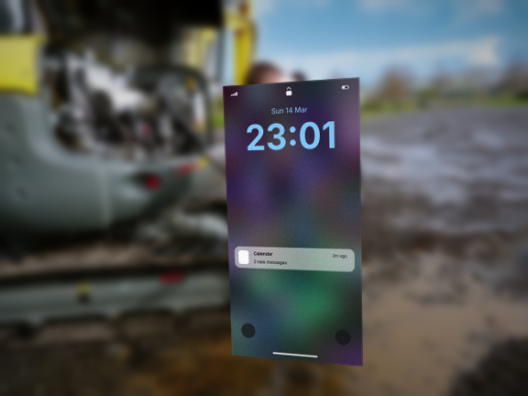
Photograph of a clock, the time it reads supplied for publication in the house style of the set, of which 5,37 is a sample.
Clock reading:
23,01
